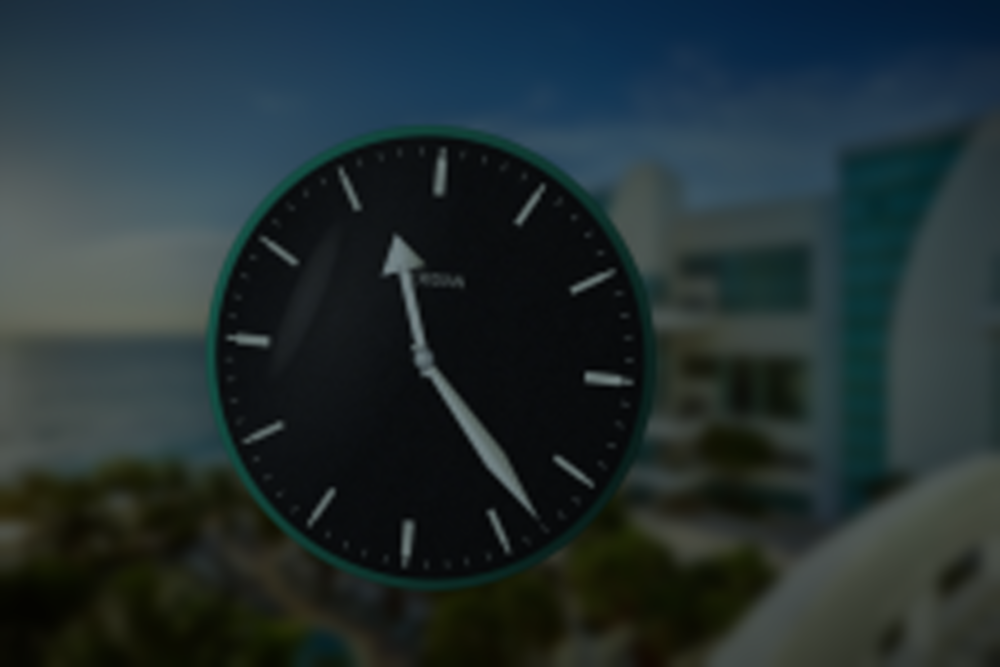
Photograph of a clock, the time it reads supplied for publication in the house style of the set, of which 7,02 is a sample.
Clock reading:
11,23
